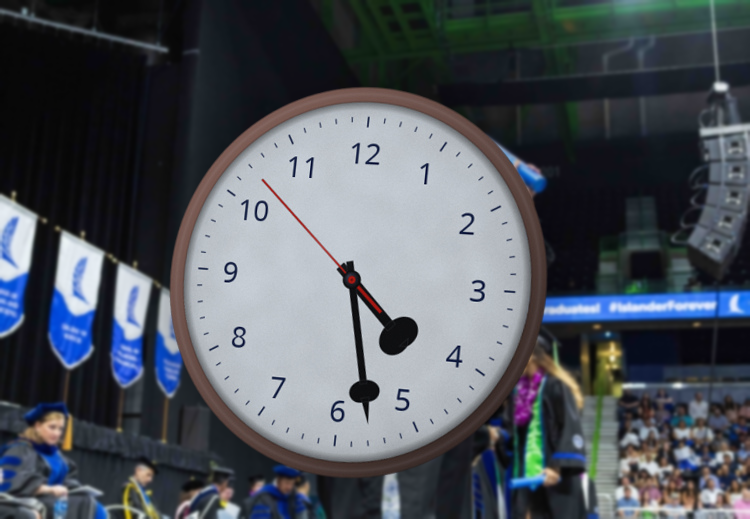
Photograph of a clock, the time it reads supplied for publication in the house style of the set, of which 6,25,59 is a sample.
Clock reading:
4,27,52
